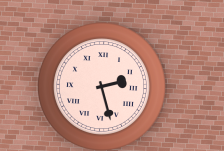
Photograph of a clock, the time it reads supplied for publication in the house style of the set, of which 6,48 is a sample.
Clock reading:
2,27
